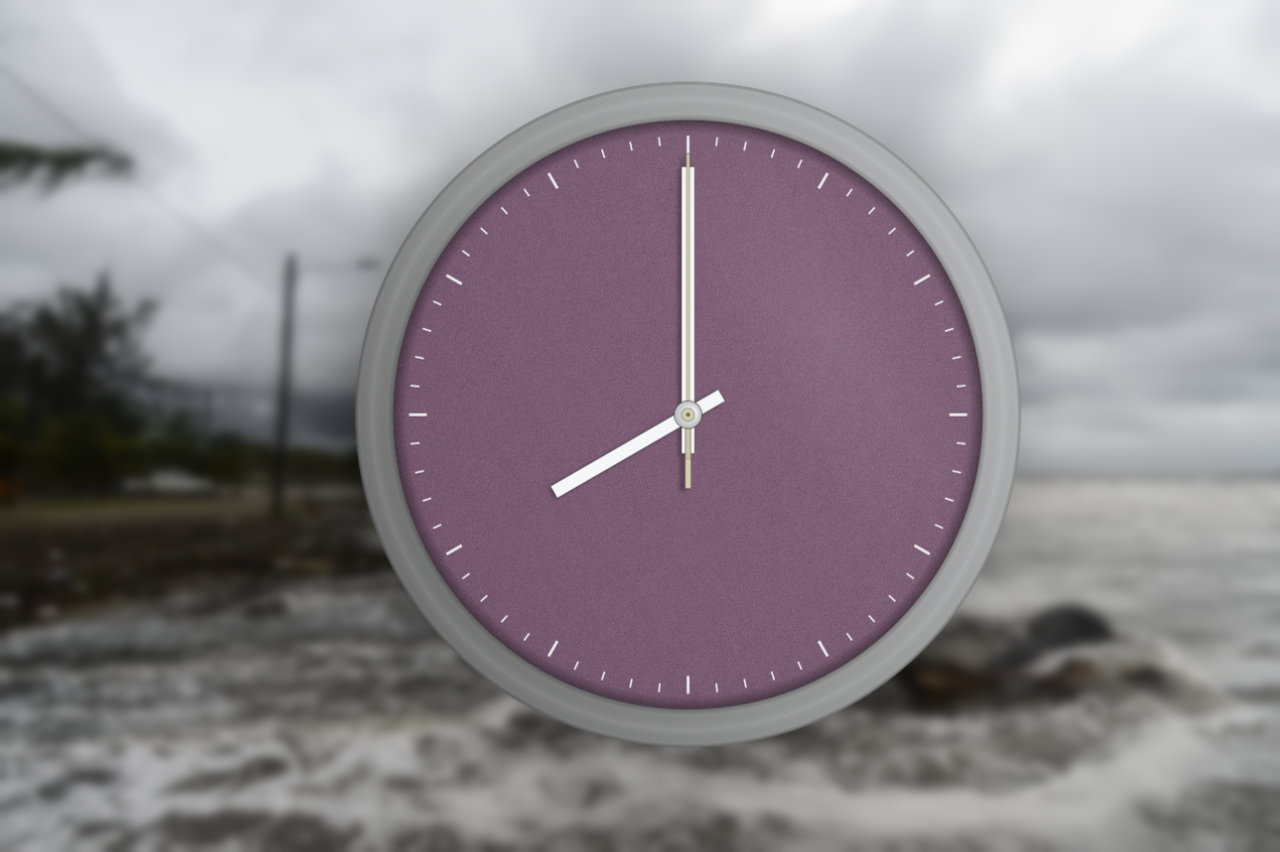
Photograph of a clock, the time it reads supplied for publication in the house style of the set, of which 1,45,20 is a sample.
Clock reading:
8,00,00
